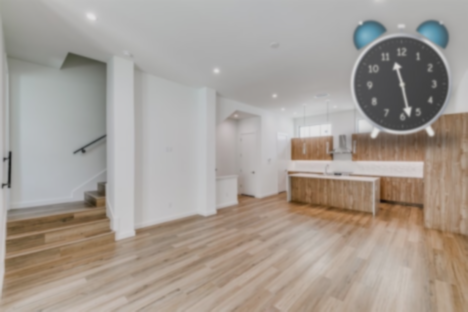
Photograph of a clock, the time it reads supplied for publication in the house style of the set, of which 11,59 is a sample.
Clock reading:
11,28
